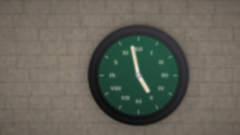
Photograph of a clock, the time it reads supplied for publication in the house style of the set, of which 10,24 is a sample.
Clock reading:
4,58
